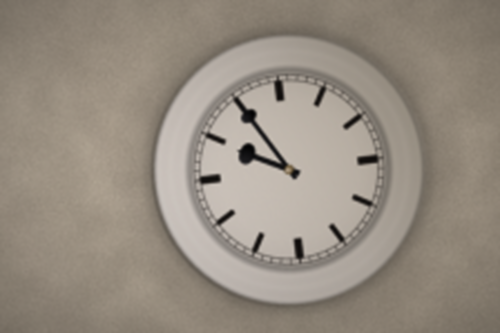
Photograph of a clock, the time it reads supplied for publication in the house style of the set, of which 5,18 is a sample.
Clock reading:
9,55
